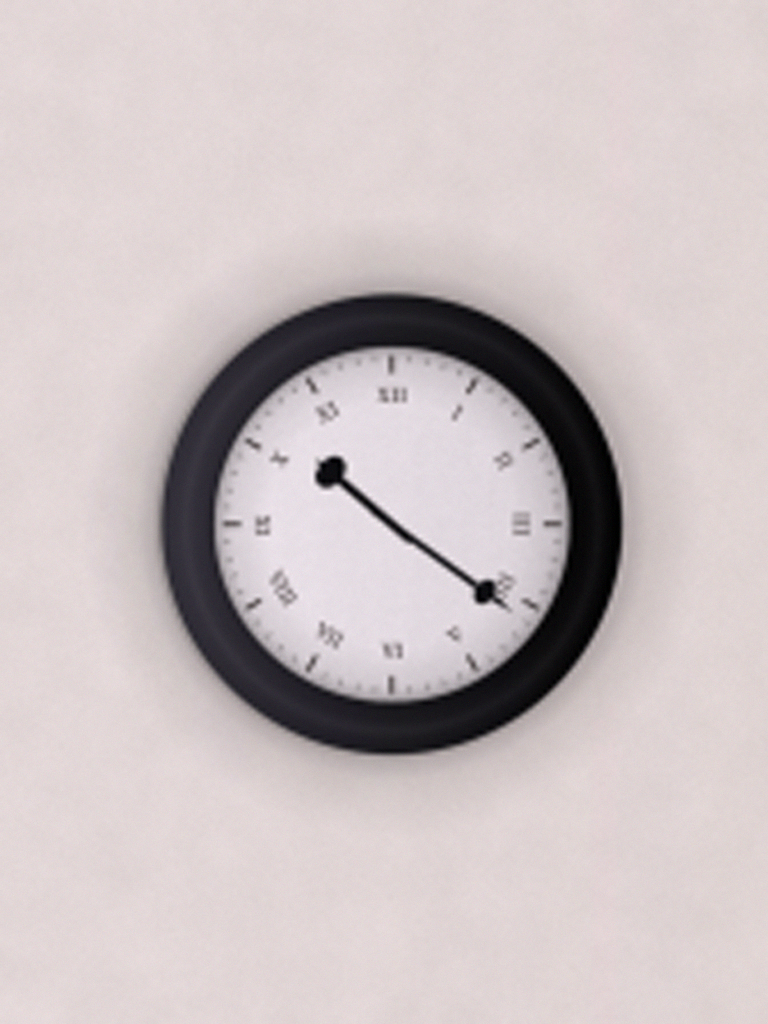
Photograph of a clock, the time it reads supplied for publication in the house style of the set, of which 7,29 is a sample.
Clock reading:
10,21
